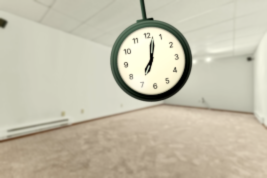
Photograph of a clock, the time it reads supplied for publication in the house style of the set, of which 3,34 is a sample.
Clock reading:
7,02
